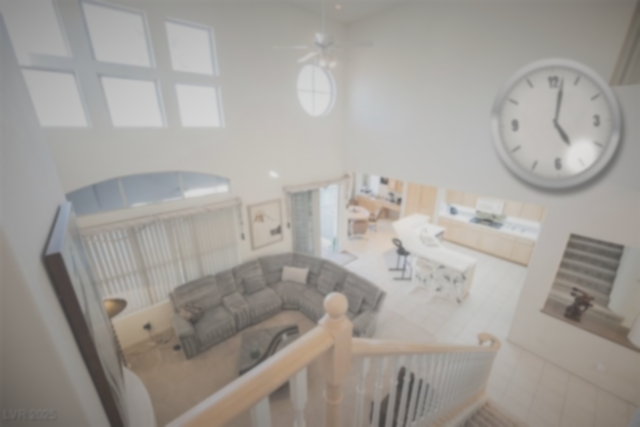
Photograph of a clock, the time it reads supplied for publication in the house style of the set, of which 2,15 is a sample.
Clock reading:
5,02
